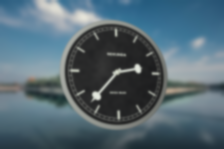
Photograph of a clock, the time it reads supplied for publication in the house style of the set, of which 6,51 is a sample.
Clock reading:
2,37
